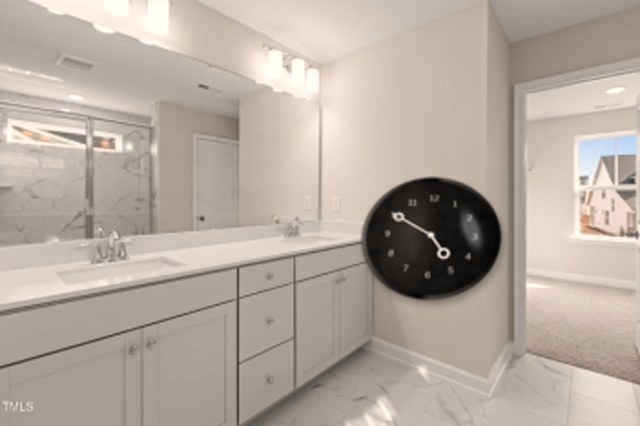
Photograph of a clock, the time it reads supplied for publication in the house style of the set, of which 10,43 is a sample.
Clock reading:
4,50
